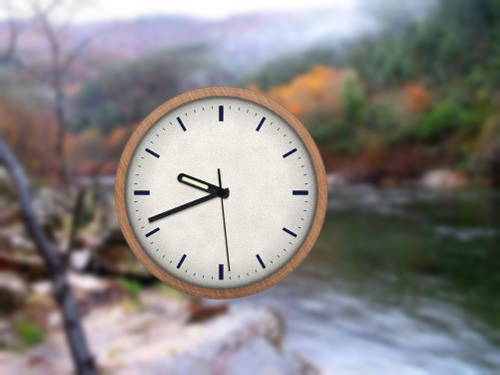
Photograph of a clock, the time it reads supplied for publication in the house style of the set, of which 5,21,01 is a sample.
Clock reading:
9,41,29
